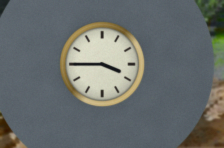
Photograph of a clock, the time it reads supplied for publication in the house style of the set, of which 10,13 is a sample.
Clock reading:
3,45
